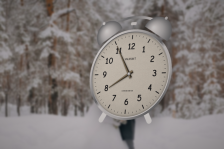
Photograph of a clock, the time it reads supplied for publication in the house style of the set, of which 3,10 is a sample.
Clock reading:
7,55
